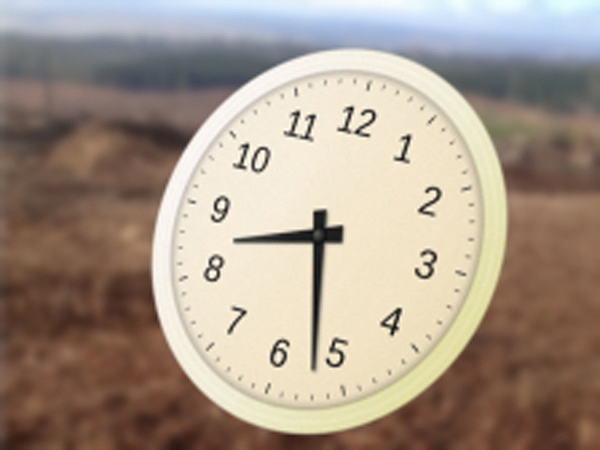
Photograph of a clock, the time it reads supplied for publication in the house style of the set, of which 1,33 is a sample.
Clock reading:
8,27
